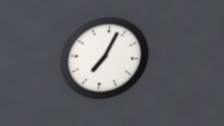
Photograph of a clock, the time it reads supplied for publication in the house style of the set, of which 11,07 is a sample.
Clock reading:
7,03
